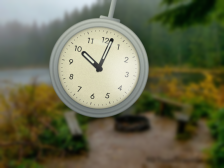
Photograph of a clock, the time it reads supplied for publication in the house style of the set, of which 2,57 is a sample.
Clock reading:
10,02
